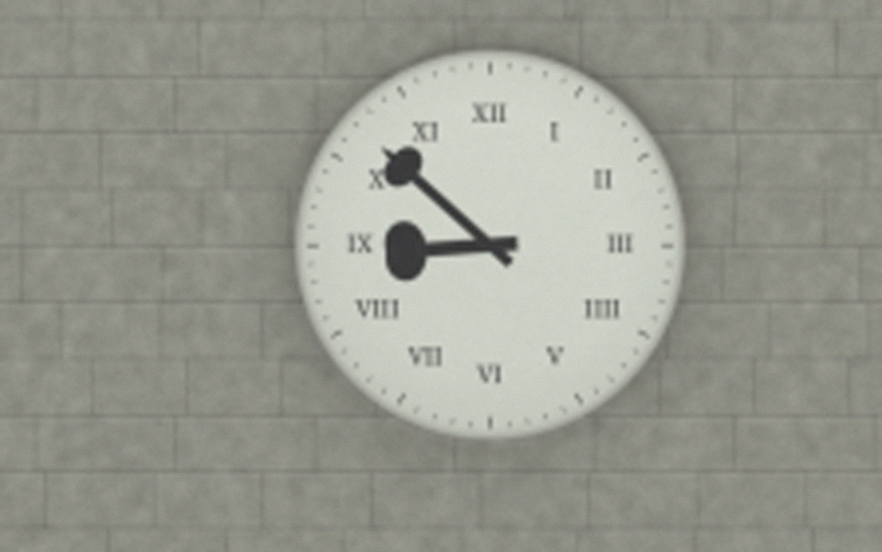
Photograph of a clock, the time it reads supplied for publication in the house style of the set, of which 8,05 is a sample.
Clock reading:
8,52
